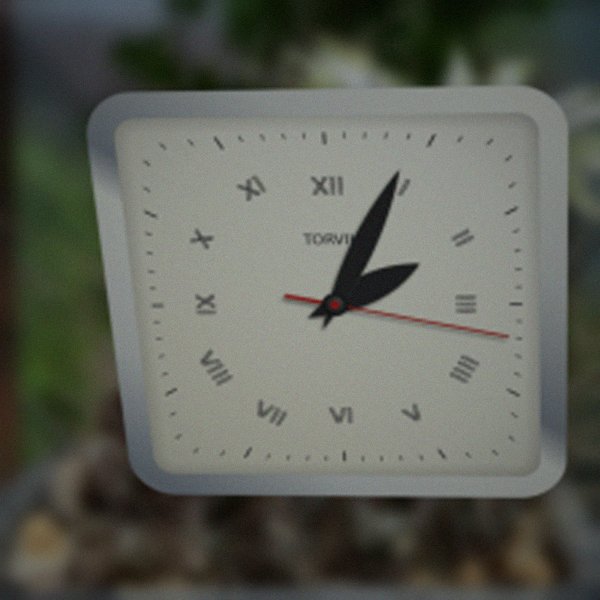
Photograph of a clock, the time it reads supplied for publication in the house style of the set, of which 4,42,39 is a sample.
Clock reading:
2,04,17
